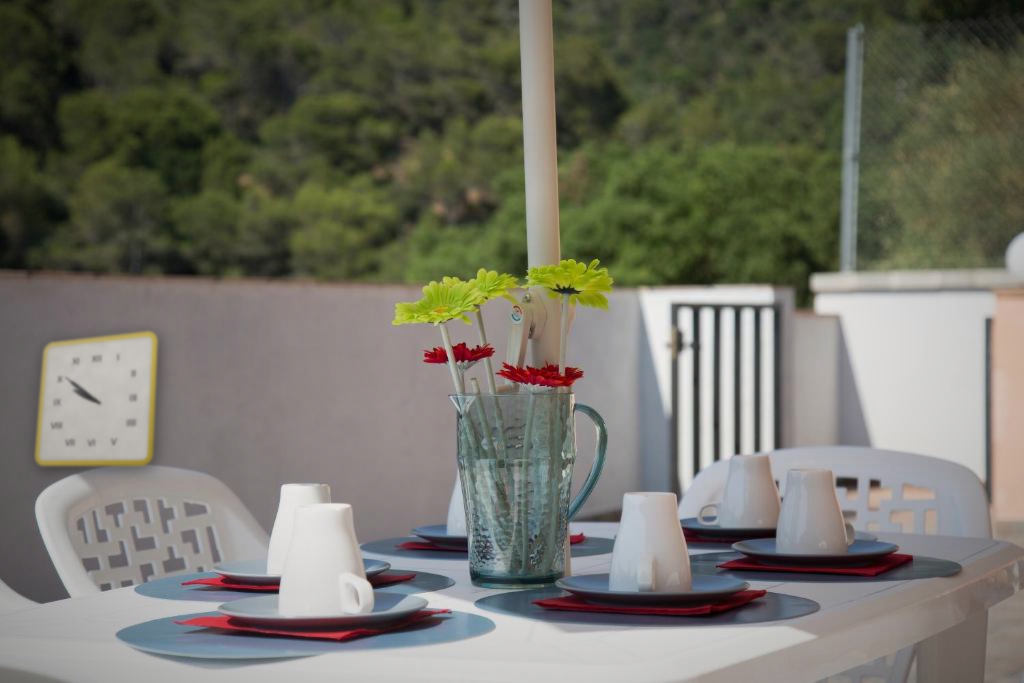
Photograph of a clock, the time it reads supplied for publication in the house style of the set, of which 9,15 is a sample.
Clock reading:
9,51
